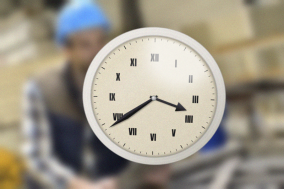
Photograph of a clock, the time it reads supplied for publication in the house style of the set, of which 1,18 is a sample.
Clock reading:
3,39
